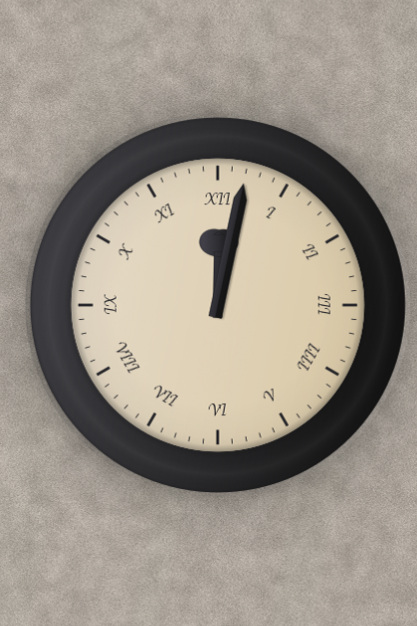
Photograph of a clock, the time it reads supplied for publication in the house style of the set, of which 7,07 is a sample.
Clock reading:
12,02
